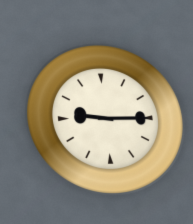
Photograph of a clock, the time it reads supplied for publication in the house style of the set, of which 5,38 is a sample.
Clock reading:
9,15
